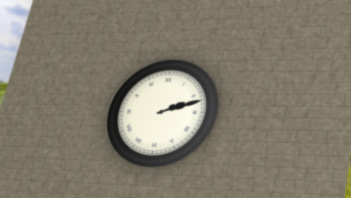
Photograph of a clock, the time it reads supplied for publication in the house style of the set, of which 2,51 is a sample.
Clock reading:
2,12
